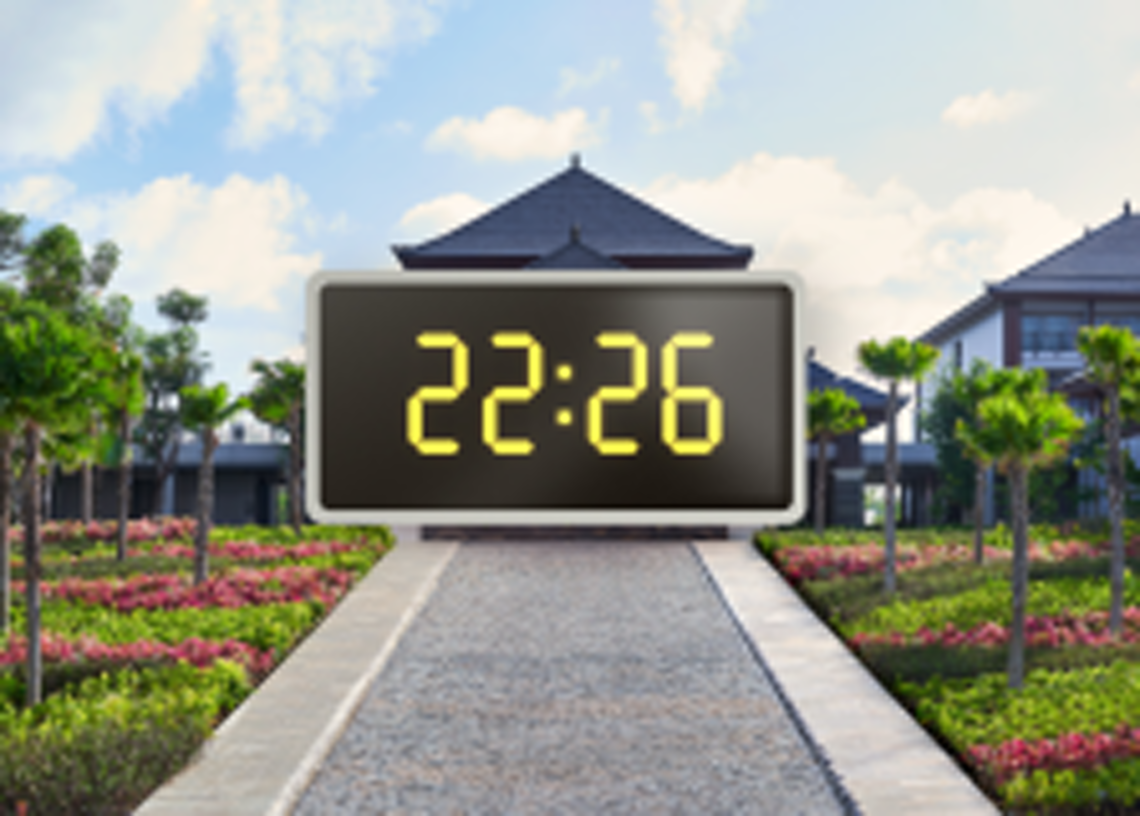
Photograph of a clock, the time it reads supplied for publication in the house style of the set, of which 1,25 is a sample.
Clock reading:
22,26
